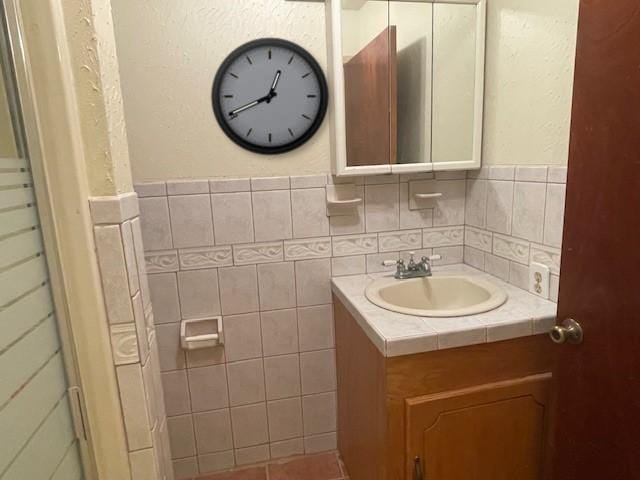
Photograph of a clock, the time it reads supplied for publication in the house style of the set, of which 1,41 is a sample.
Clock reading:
12,41
